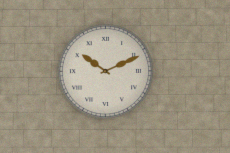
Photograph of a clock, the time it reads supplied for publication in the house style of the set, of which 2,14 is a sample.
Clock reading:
10,11
